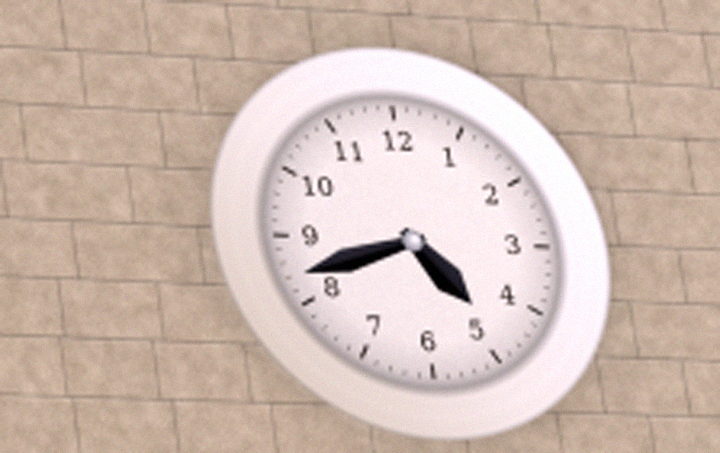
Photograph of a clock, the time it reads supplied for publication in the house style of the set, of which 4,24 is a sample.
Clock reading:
4,42
